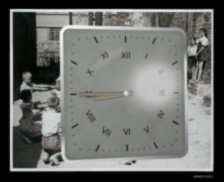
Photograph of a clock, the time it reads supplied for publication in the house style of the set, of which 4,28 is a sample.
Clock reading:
8,45
